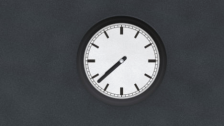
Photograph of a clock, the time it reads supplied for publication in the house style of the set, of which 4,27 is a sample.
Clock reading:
7,38
